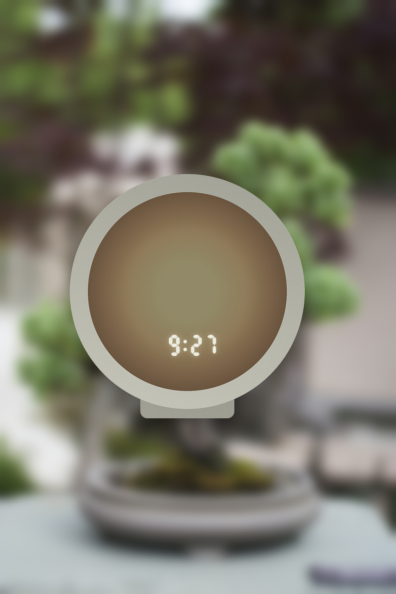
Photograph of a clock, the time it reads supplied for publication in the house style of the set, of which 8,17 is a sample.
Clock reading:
9,27
